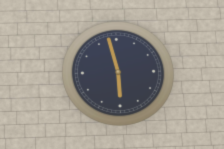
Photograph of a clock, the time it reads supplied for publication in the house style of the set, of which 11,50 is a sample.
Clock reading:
5,58
